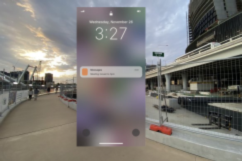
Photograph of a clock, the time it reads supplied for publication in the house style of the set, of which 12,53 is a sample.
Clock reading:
3,27
